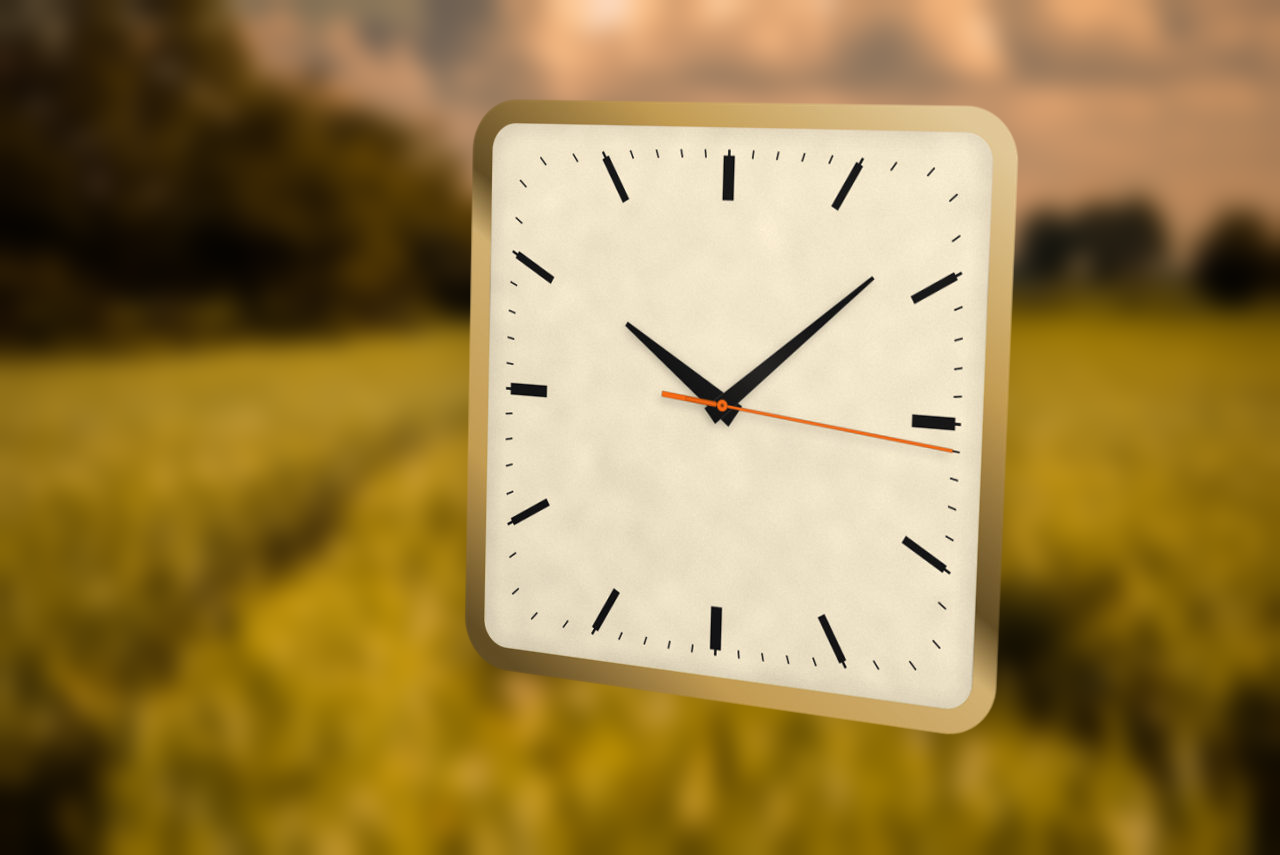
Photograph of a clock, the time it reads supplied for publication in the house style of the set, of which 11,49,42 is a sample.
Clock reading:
10,08,16
